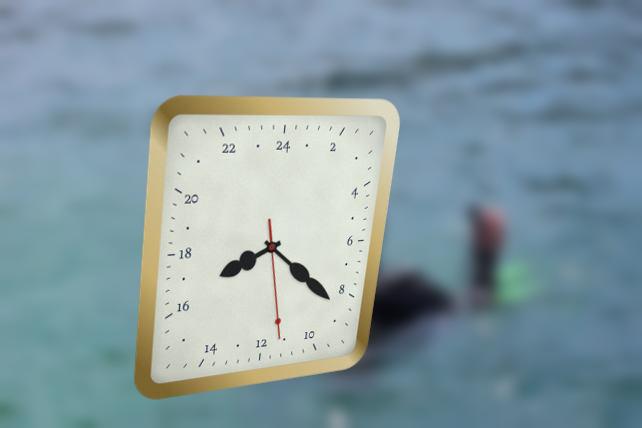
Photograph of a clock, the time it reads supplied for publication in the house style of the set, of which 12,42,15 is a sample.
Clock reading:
16,21,28
